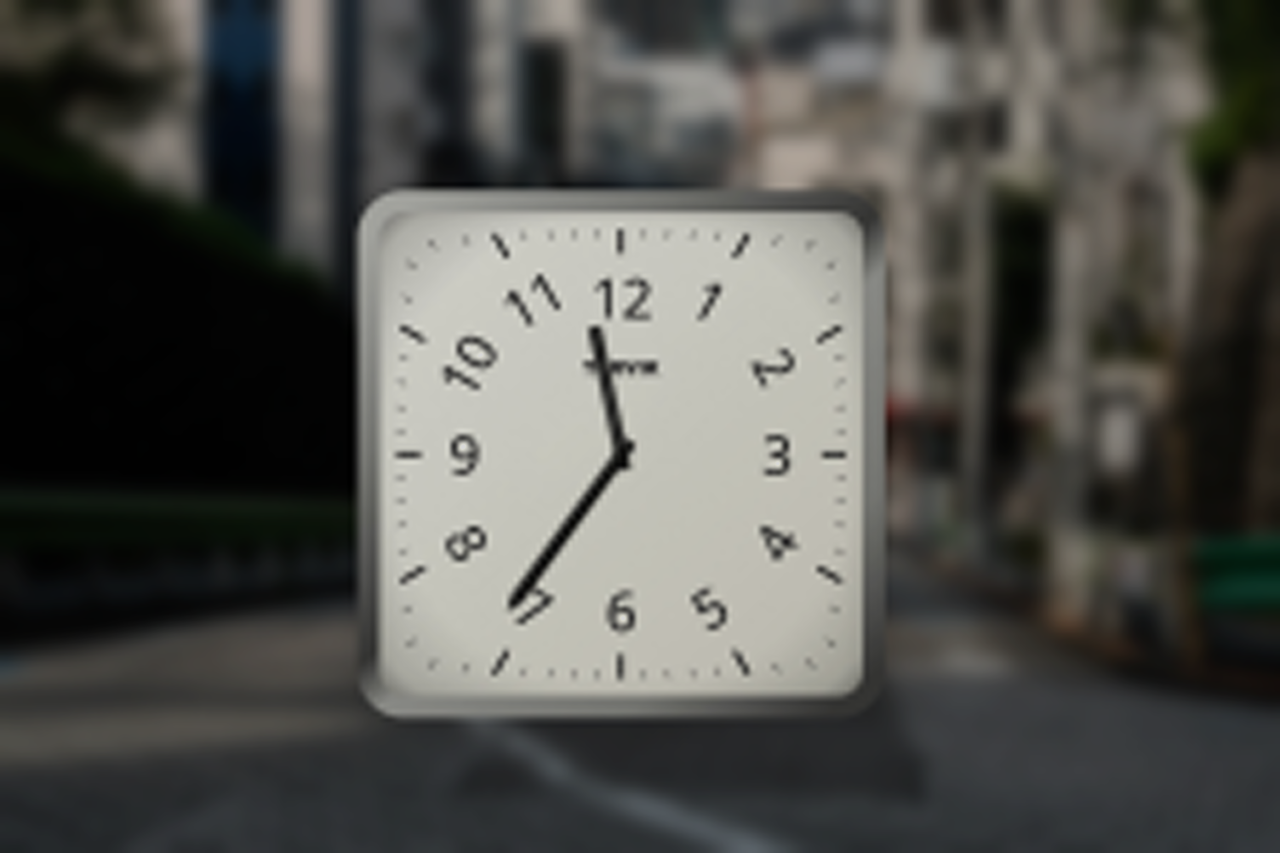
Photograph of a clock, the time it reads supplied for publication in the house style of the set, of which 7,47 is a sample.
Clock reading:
11,36
